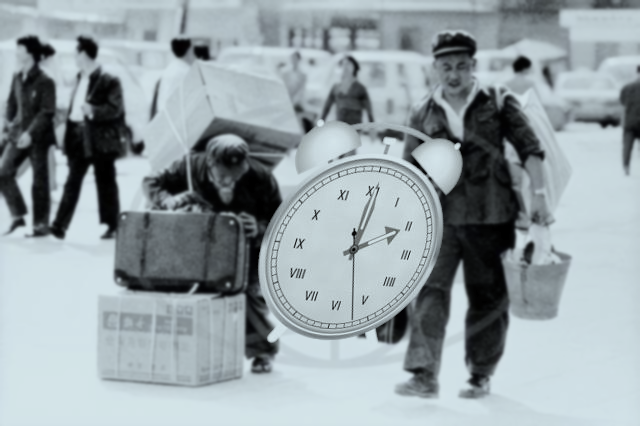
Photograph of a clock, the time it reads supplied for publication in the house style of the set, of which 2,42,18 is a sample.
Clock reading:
2,00,27
